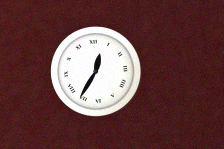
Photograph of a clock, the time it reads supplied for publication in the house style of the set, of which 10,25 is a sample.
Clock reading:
12,36
